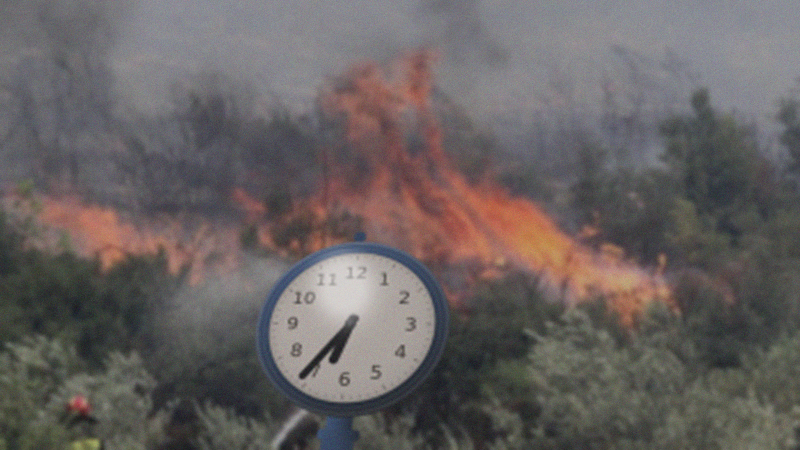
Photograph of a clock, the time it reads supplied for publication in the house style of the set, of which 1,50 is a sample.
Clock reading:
6,36
